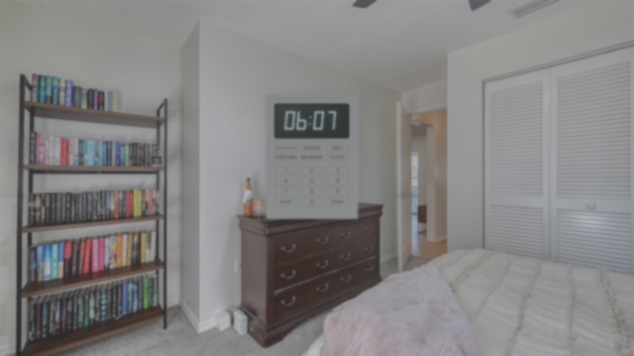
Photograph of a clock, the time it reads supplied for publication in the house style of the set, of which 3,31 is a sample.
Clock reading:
6,07
